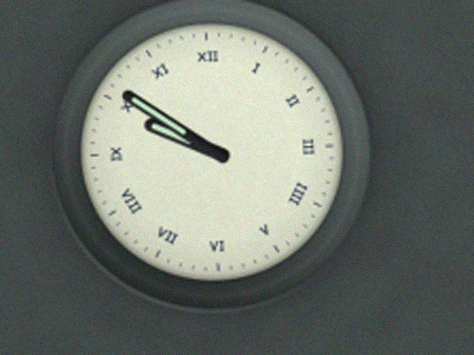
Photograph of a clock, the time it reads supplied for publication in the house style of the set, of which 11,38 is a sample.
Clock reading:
9,51
